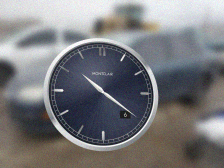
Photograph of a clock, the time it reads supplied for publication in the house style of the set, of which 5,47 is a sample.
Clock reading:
10,21
